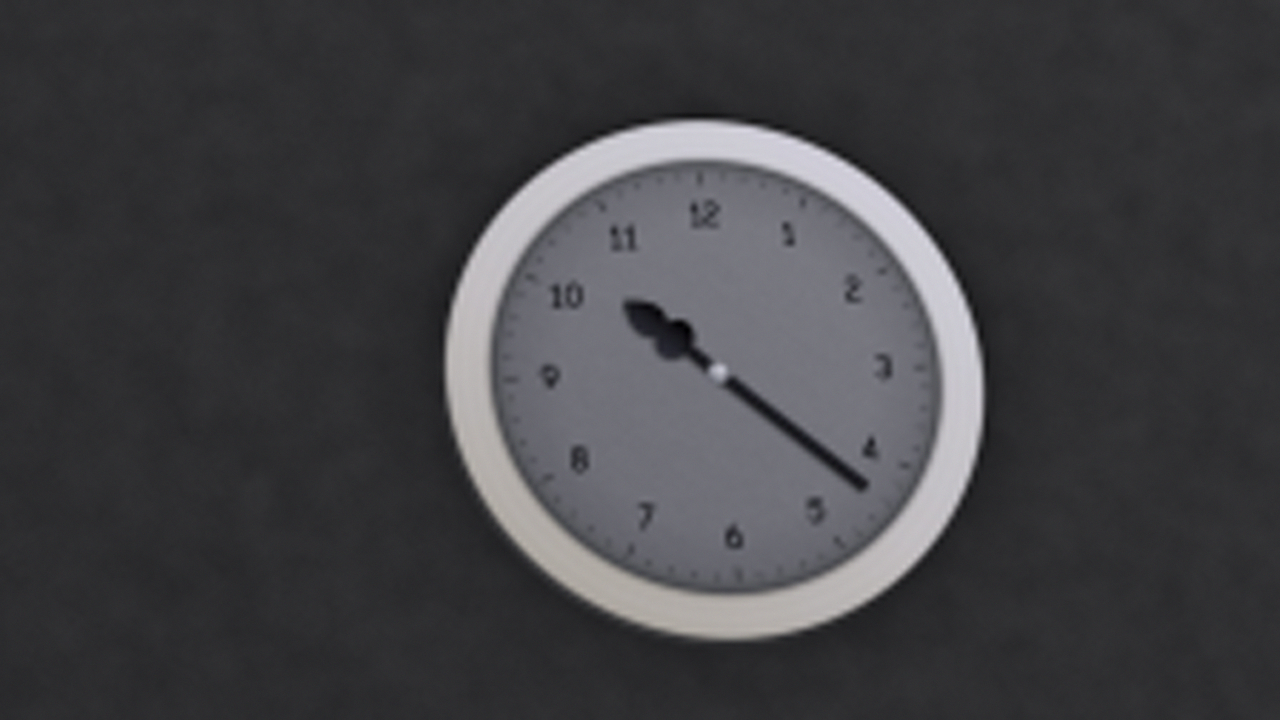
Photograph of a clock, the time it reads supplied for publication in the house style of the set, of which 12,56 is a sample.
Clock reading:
10,22
